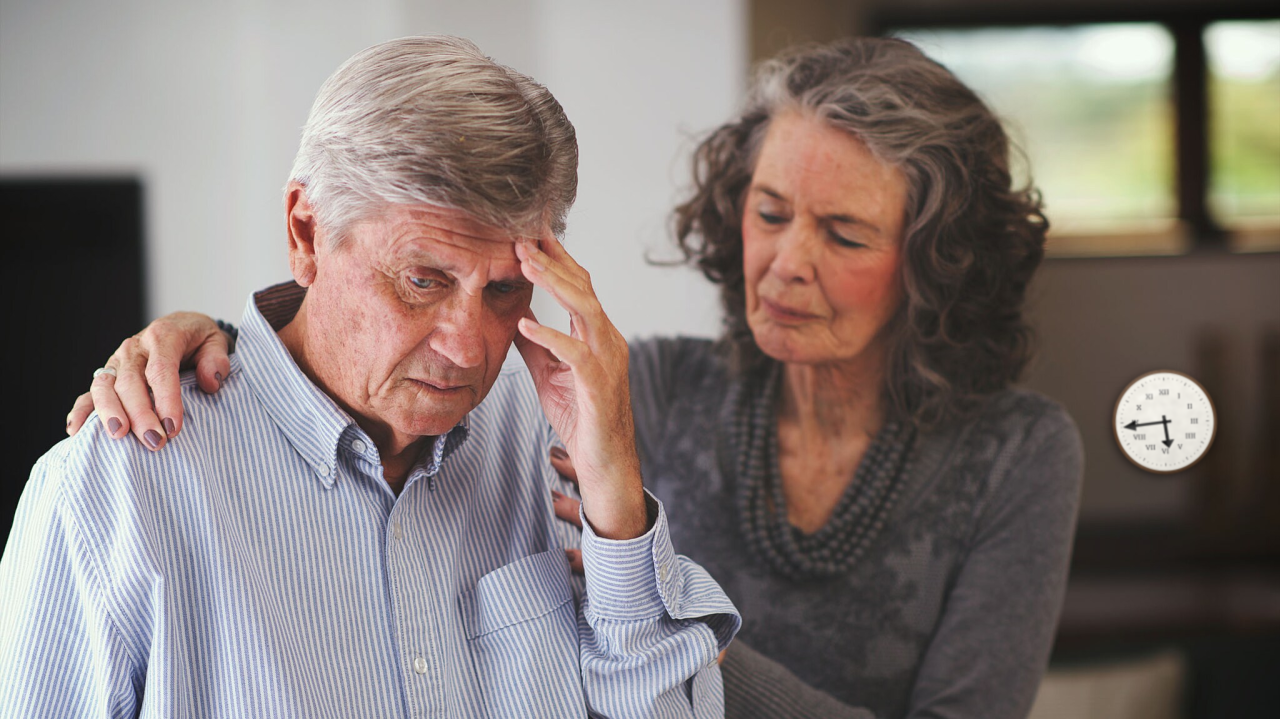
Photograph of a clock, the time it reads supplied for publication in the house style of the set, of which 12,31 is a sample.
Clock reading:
5,44
